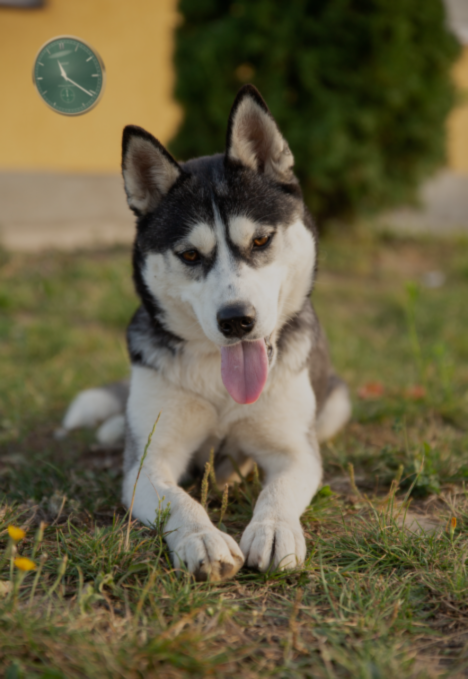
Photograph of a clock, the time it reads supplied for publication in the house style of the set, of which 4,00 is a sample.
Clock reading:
11,21
